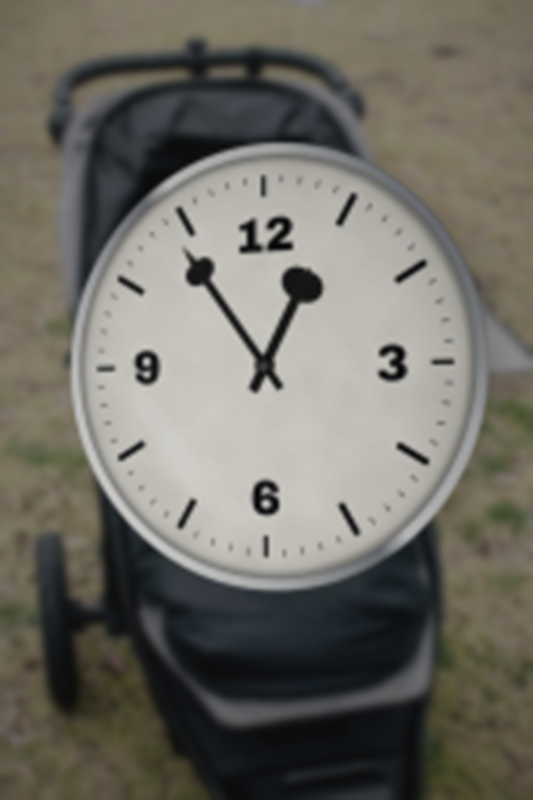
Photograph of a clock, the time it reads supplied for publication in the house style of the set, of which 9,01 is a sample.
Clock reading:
12,54
